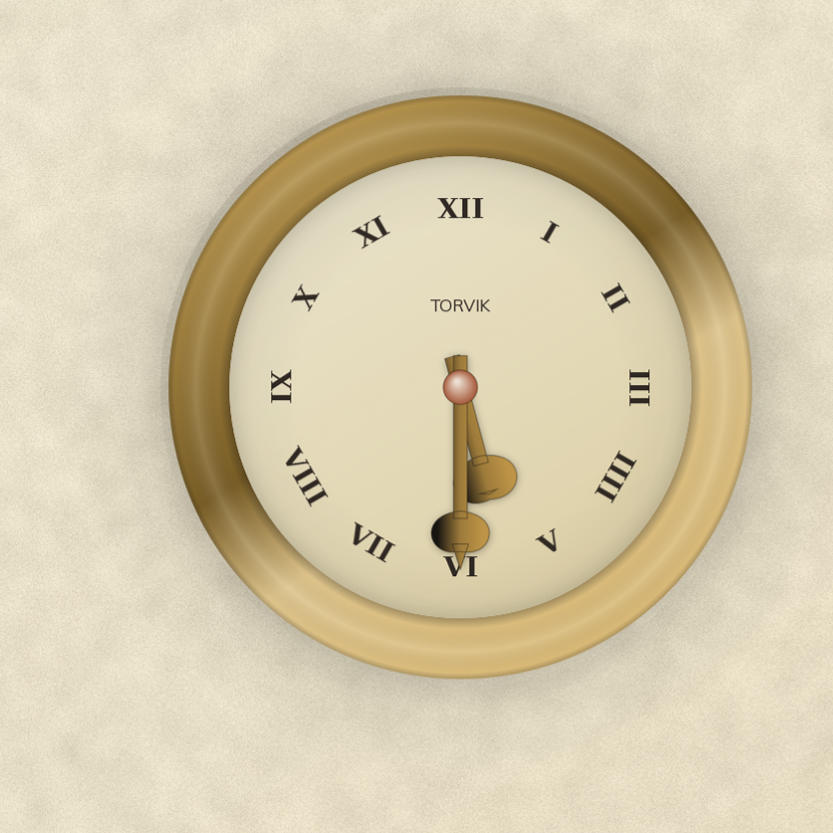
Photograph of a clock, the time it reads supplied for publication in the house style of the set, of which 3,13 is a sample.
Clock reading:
5,30
